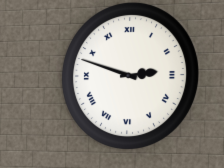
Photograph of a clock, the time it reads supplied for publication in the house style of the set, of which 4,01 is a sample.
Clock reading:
2,48
